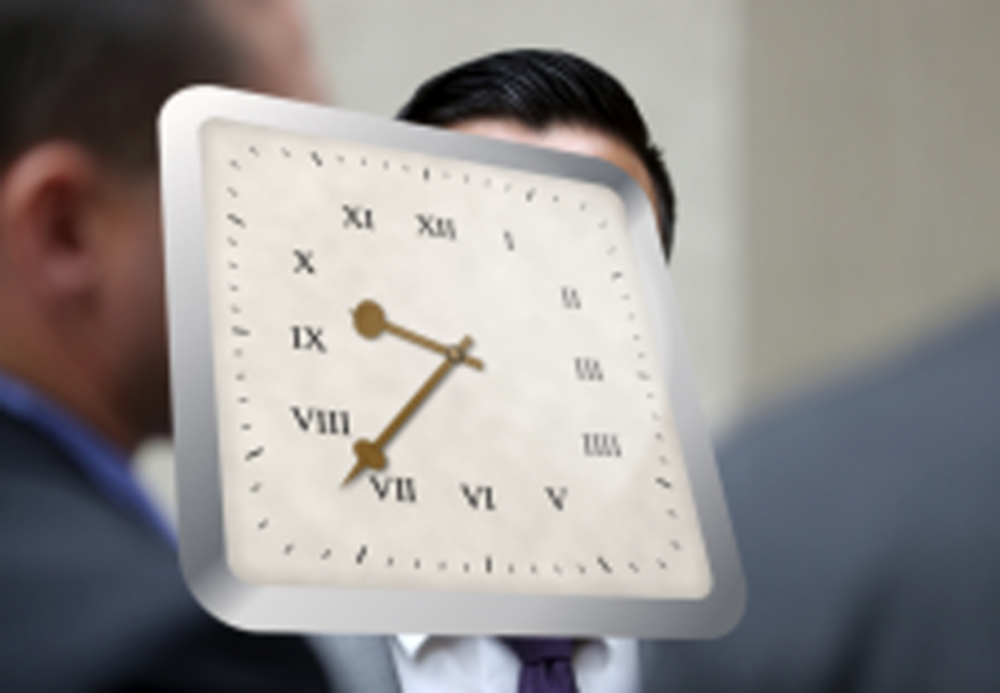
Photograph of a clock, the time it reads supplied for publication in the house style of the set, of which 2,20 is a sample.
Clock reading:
9,37
